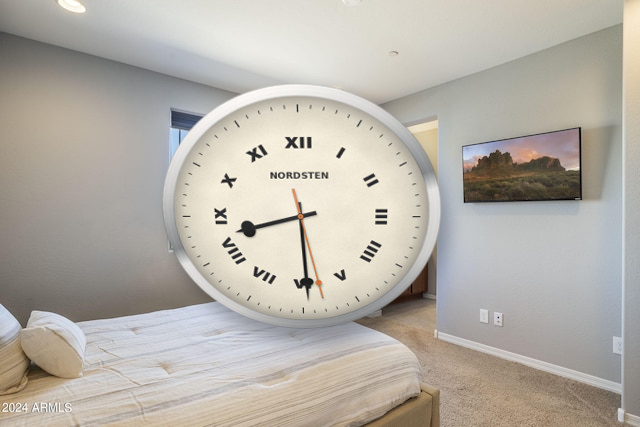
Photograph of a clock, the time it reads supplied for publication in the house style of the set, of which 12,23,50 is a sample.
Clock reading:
8,29,28
